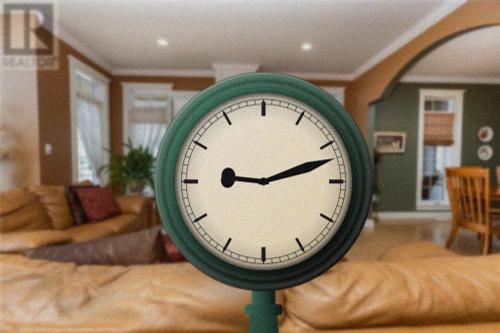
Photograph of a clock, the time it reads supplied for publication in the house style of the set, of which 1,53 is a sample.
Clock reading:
9,12
